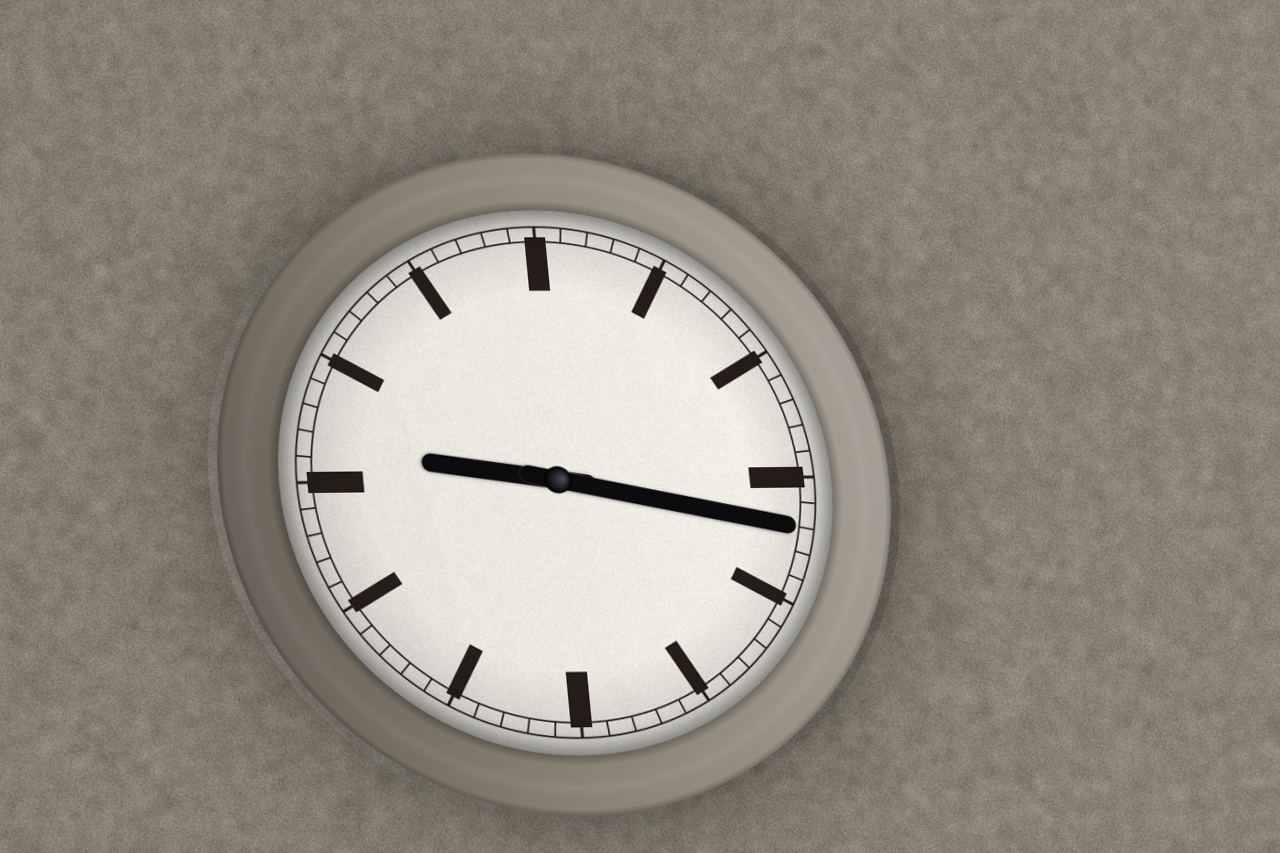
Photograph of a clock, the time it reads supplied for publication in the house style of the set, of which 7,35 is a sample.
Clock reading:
9,17
